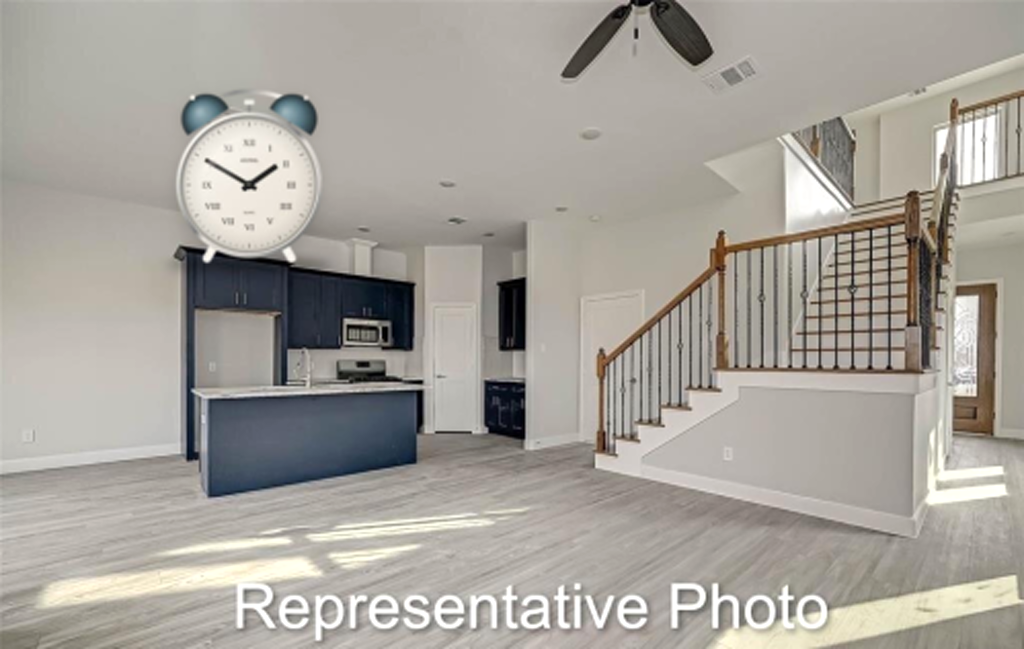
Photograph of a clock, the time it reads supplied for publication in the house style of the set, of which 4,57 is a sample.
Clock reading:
1,50
